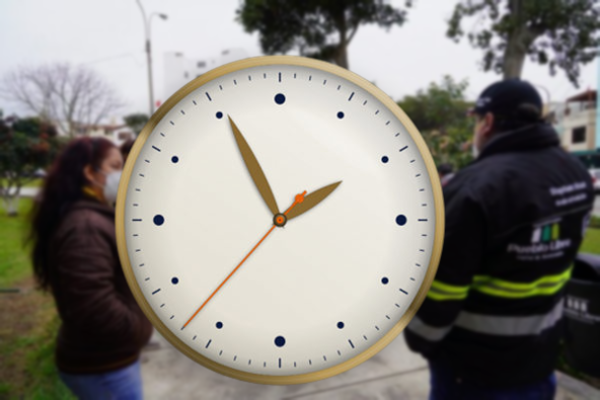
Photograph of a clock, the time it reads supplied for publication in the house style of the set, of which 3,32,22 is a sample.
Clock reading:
1,55,37
